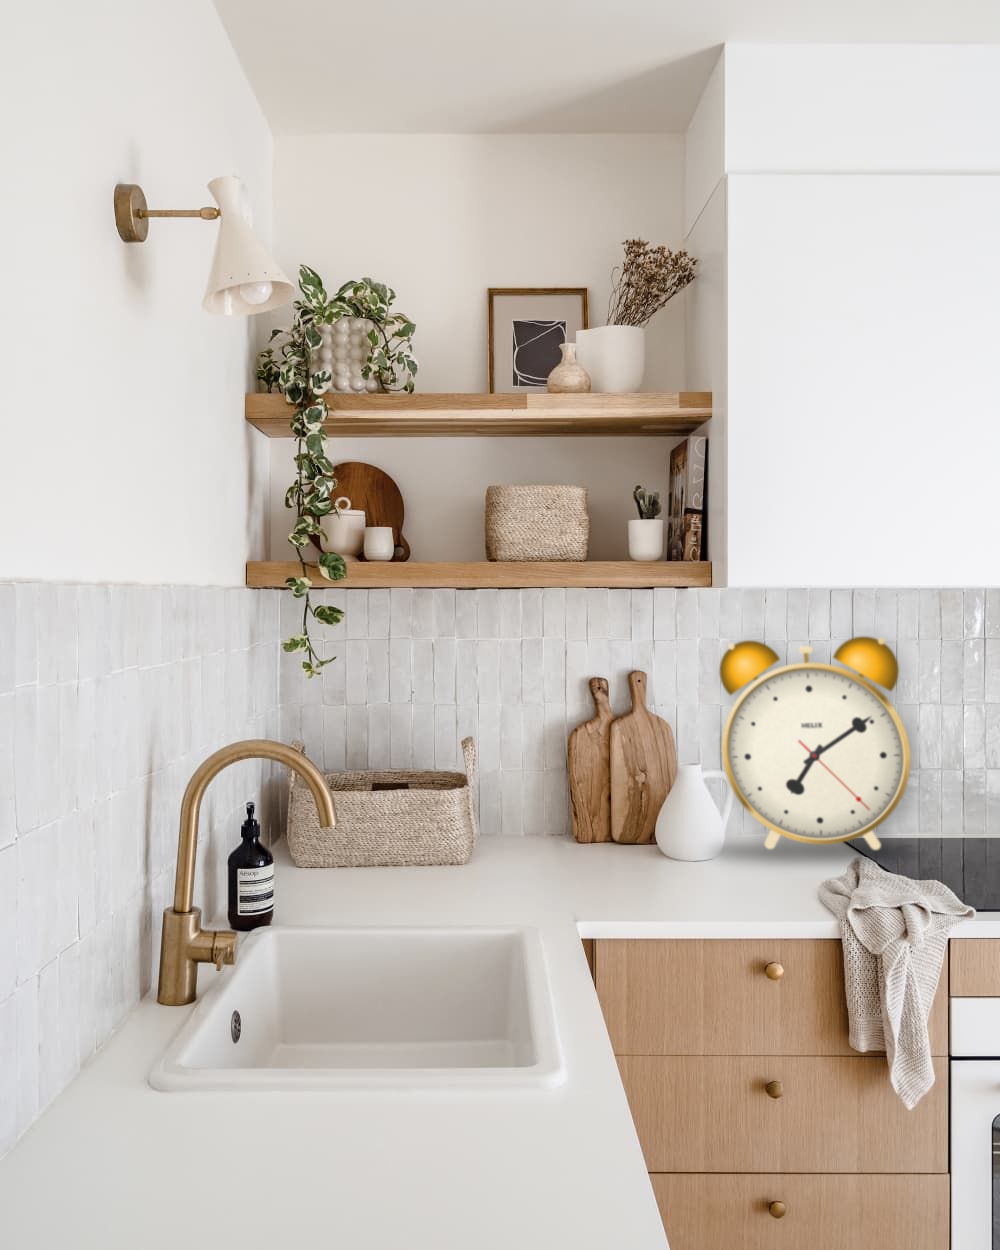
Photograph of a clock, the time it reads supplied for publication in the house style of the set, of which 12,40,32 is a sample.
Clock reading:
7,09,23
